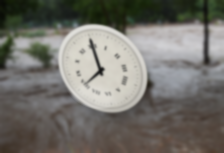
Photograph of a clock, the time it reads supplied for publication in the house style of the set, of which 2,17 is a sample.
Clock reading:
8,00
